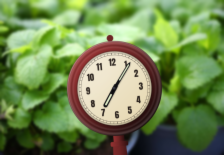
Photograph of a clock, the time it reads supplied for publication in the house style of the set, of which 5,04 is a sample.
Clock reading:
7,06
